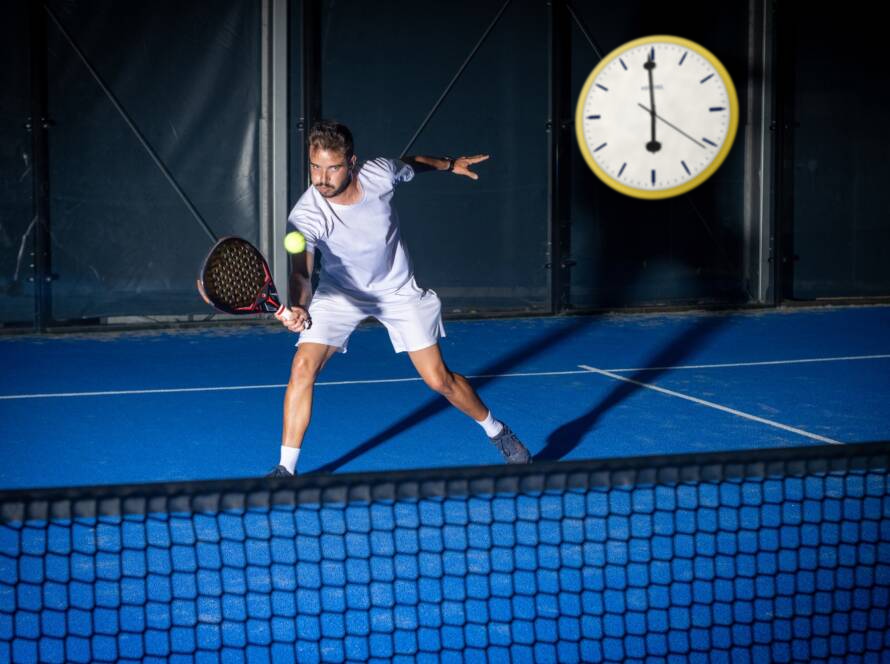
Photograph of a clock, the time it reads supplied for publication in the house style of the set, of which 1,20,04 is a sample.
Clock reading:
5,59,21
